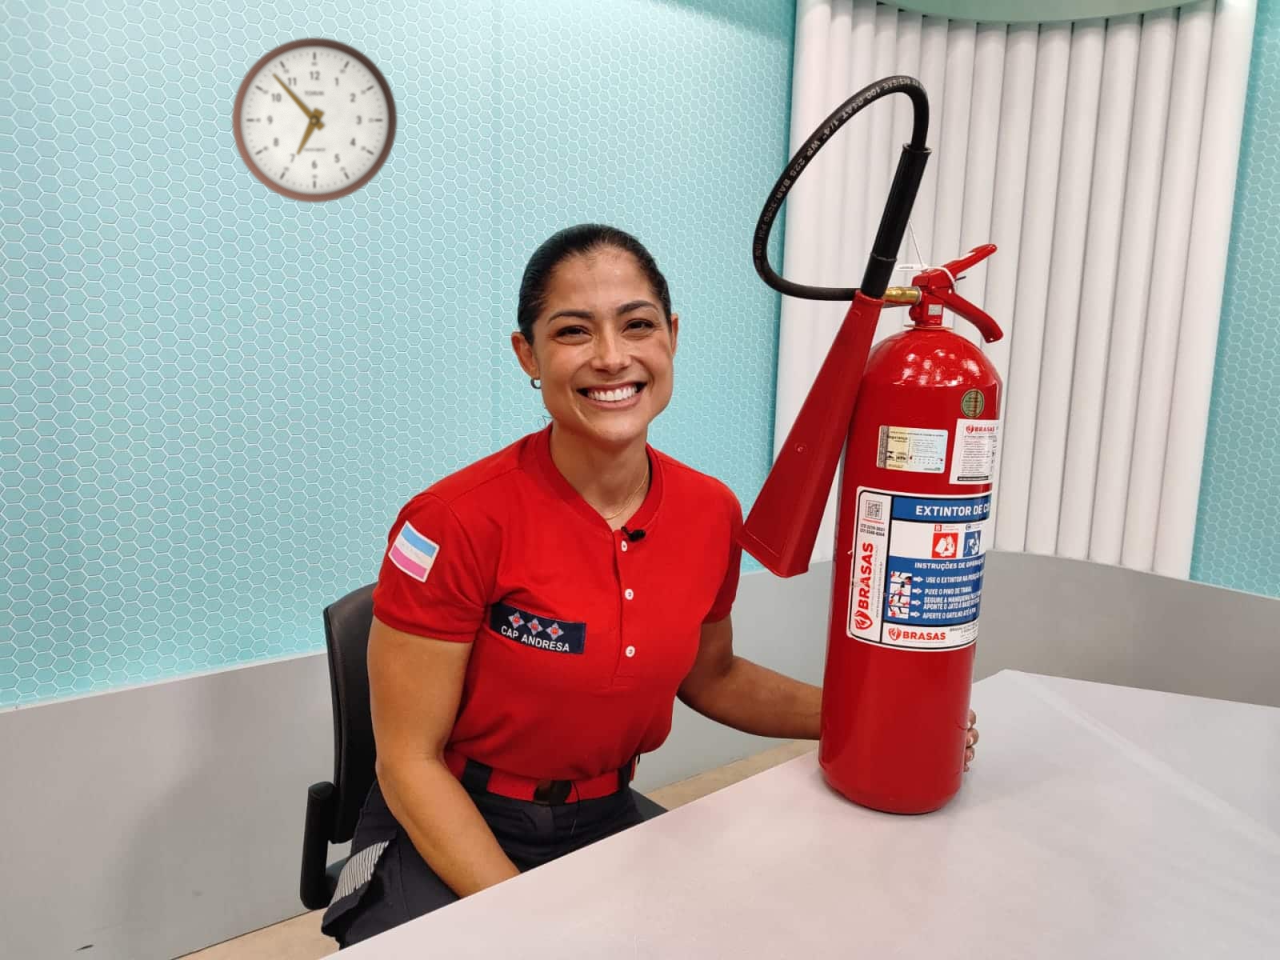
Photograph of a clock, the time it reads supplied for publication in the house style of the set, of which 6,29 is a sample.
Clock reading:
6,53
